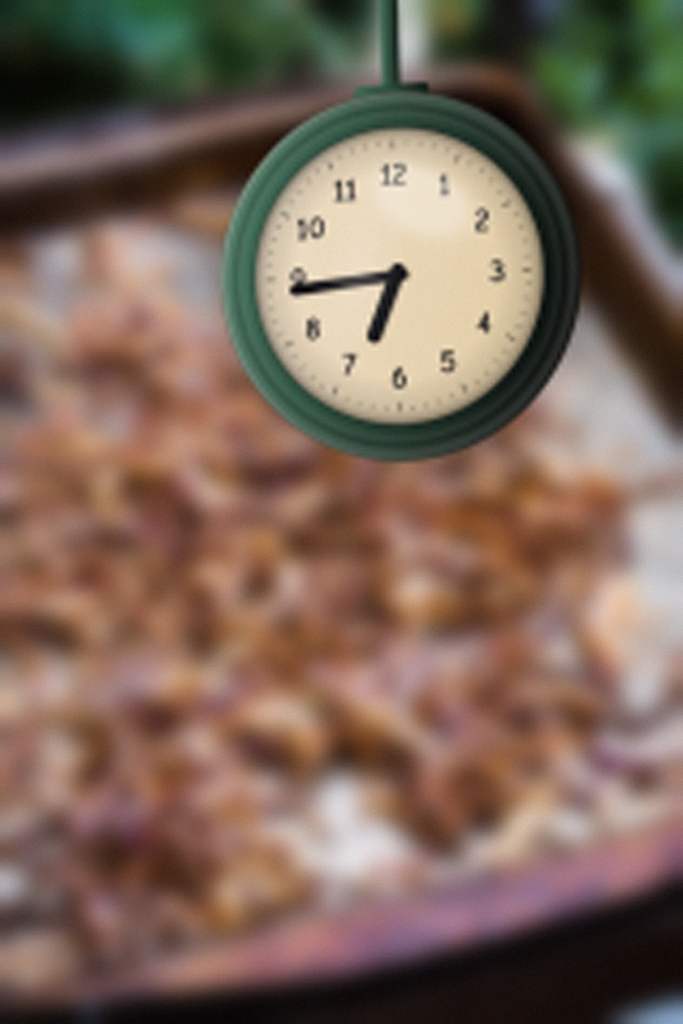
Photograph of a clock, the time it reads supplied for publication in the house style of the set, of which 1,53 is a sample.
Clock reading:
6,44
